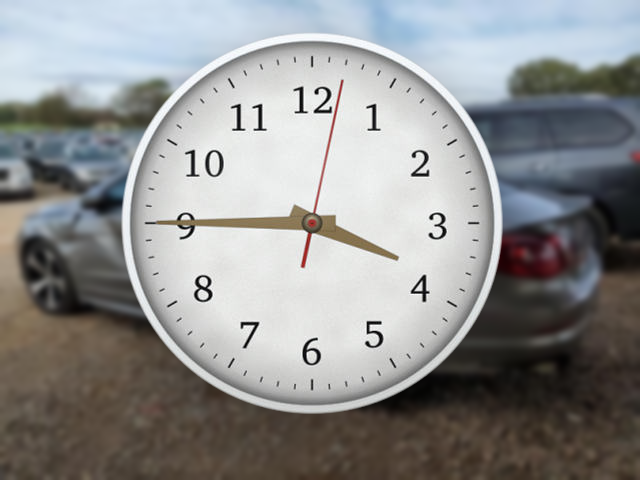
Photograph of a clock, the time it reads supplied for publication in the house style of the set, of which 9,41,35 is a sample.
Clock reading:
3,45,02
